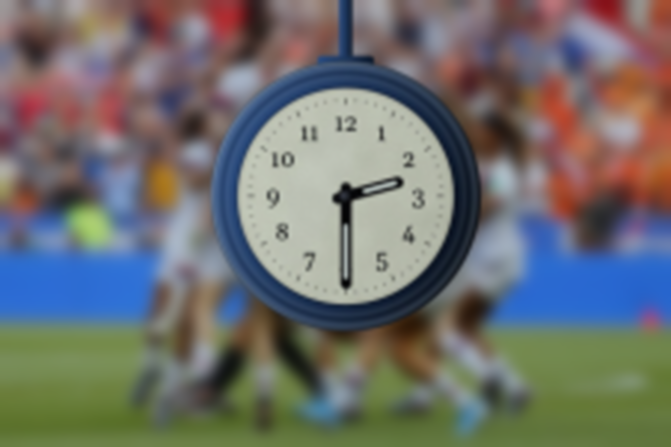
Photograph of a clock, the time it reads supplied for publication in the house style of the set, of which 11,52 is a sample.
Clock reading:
2,30
